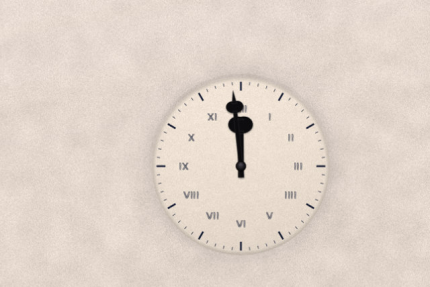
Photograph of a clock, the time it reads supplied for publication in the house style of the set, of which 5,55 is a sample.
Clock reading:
11,59
